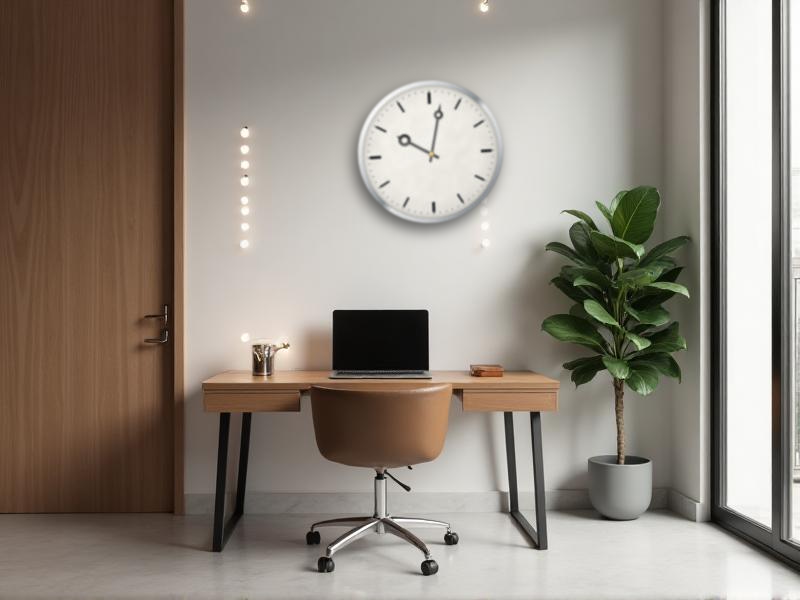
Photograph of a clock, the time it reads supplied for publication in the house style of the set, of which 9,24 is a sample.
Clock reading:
10,02
